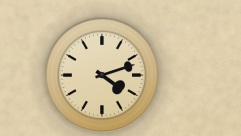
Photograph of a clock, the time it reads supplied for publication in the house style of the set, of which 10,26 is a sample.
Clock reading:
4,12
